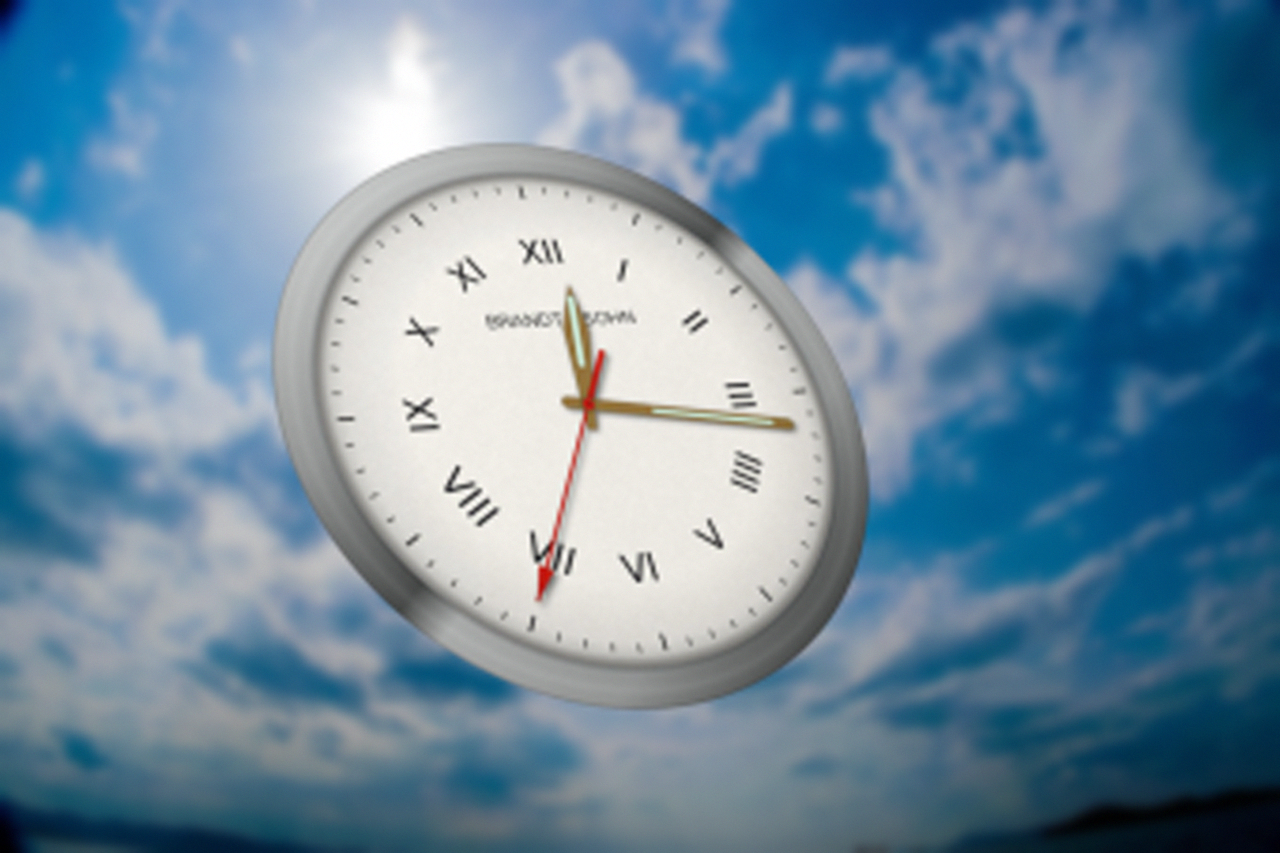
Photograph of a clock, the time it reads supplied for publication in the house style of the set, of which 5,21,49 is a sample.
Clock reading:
12,16,35
